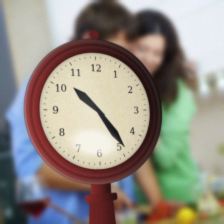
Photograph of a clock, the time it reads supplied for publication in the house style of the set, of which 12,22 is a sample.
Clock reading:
10,24
